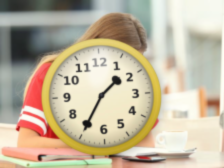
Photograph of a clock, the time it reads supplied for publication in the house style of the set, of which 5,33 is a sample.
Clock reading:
1,35
